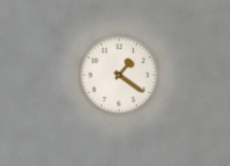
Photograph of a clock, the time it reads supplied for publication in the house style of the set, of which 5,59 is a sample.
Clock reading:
1,21
